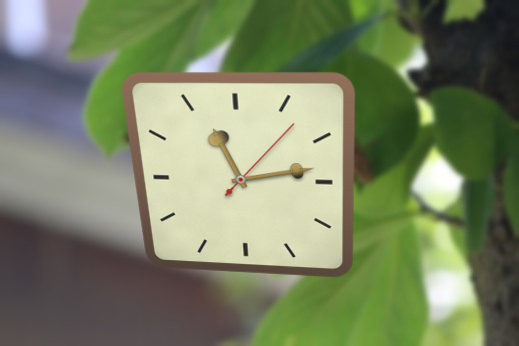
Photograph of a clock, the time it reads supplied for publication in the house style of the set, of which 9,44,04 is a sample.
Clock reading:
11,13,07
